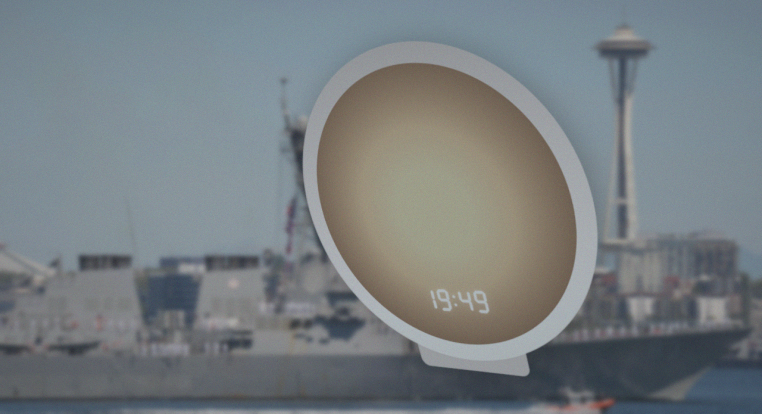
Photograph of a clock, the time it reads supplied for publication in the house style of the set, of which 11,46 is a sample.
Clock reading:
19,49
